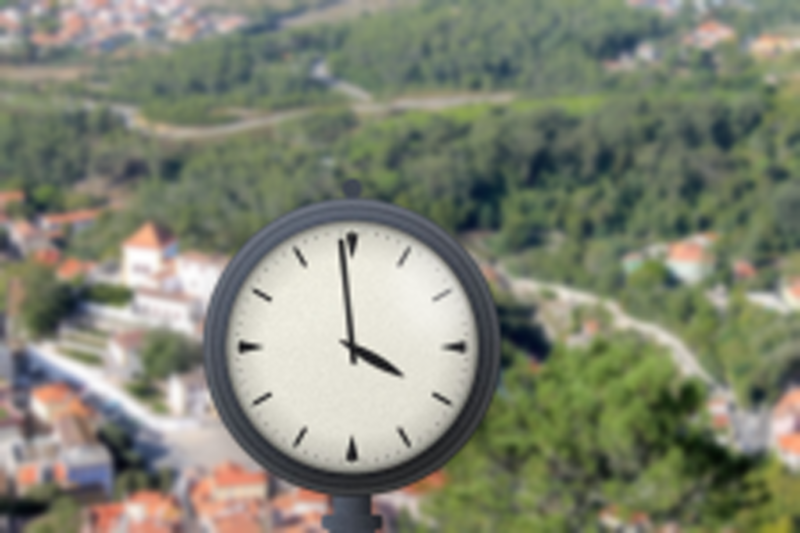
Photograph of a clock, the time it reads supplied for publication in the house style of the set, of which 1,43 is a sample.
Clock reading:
3,59
